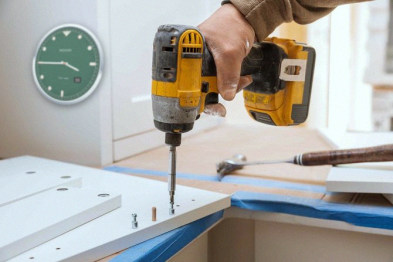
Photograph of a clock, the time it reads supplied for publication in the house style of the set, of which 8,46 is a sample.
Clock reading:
3,45
